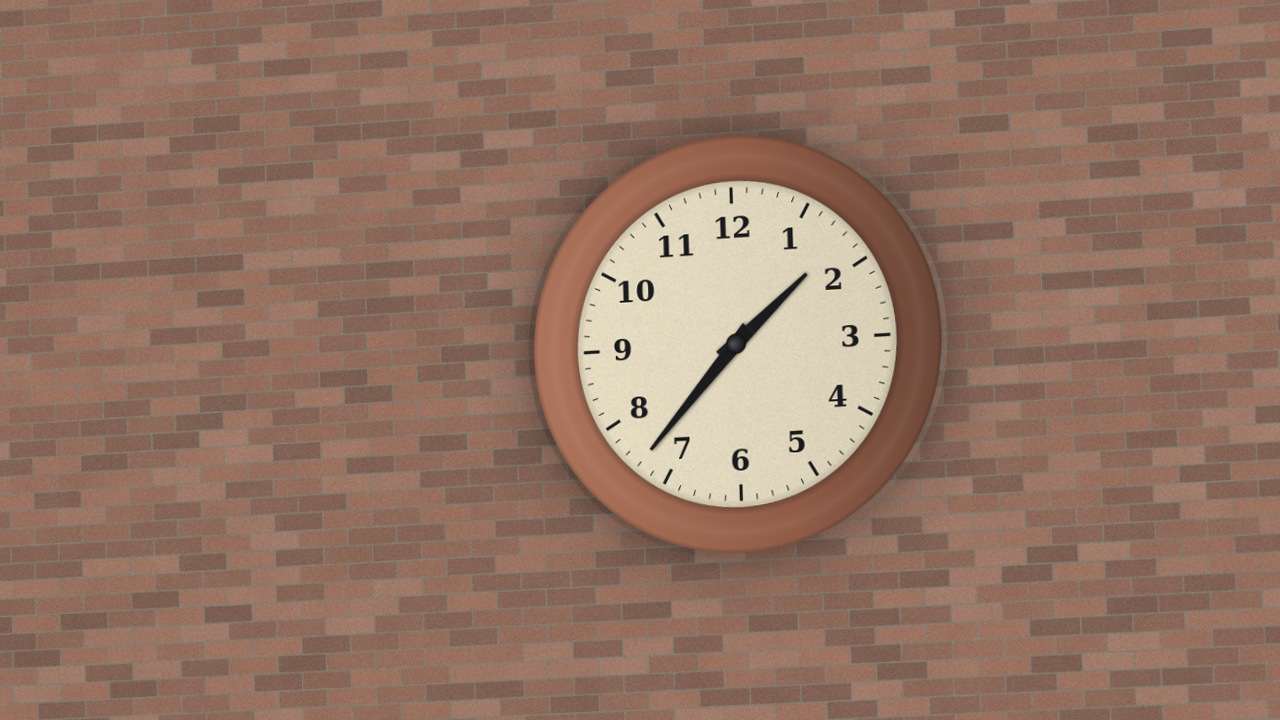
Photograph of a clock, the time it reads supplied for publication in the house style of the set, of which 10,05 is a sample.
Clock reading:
1,37
